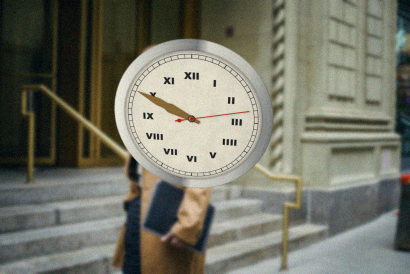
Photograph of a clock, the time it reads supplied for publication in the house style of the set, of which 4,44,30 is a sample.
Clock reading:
9,49,13
